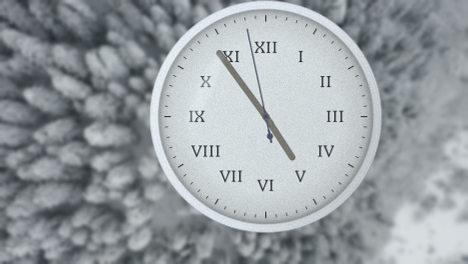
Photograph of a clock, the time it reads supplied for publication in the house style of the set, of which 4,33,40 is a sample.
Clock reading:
4,53,58
